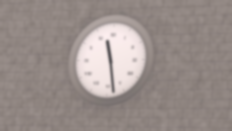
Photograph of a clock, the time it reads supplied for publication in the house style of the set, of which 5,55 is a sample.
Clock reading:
11,28
